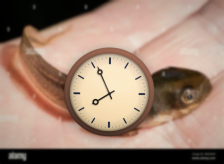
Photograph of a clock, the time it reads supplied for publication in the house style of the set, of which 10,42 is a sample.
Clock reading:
7,56
